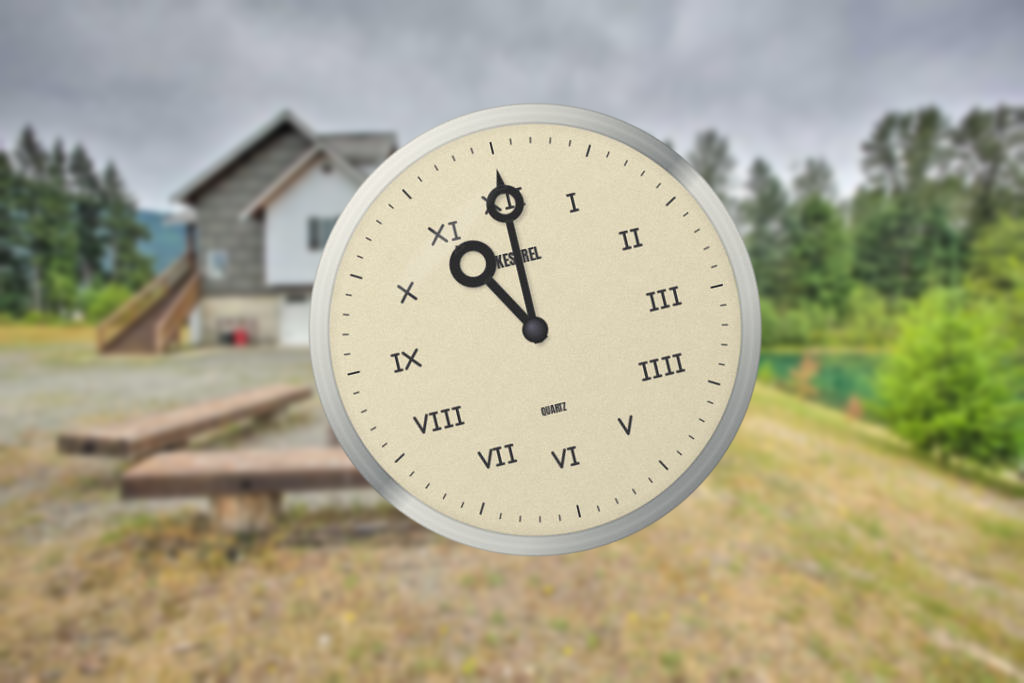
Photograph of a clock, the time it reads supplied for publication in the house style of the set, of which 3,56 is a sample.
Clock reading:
11,00
